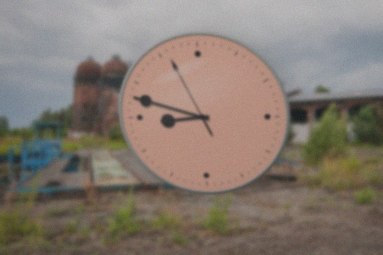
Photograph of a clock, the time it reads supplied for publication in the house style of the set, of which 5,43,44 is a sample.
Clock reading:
8,47,56
